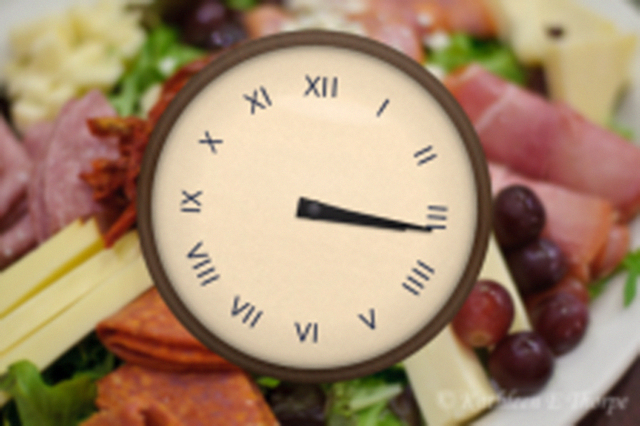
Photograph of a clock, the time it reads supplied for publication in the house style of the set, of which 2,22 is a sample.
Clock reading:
3,16
